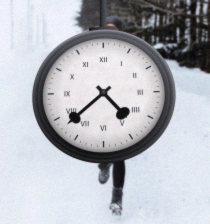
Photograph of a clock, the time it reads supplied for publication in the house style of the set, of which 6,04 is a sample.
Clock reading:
4,38
